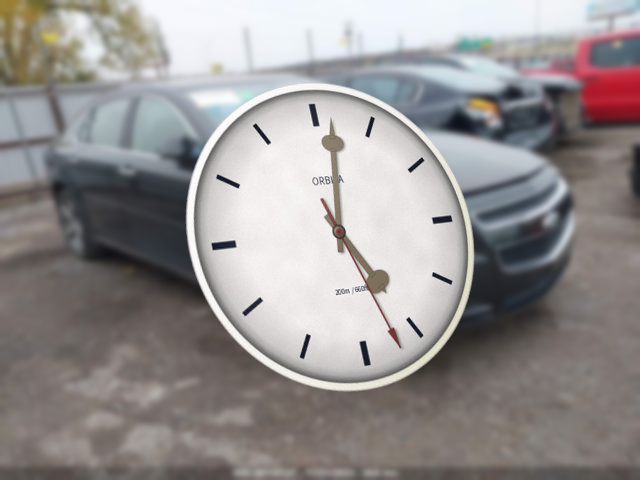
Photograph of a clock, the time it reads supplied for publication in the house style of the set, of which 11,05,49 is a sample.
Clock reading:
5,01,27
